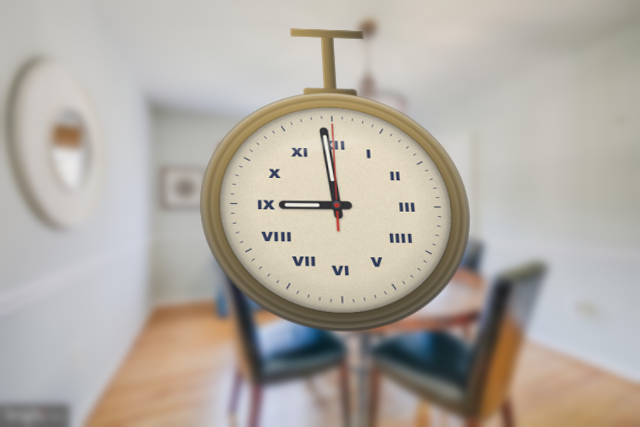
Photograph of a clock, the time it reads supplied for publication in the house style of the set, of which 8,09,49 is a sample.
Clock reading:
8,59,00
